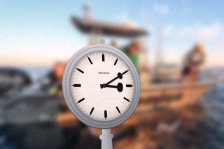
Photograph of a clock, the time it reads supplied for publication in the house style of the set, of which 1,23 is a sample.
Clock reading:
3,10
